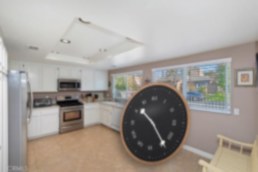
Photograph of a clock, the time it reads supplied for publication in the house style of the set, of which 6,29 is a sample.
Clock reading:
10,24
